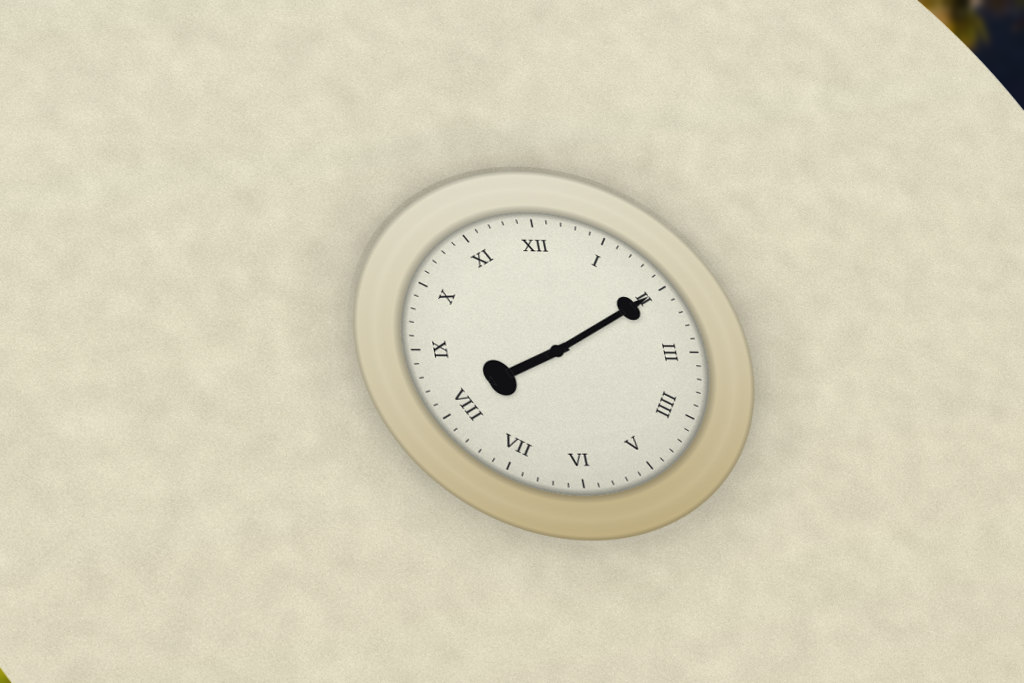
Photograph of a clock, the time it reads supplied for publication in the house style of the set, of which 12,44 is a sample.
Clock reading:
8,10
